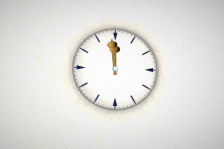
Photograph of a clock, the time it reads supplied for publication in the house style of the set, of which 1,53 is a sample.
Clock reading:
11,59
